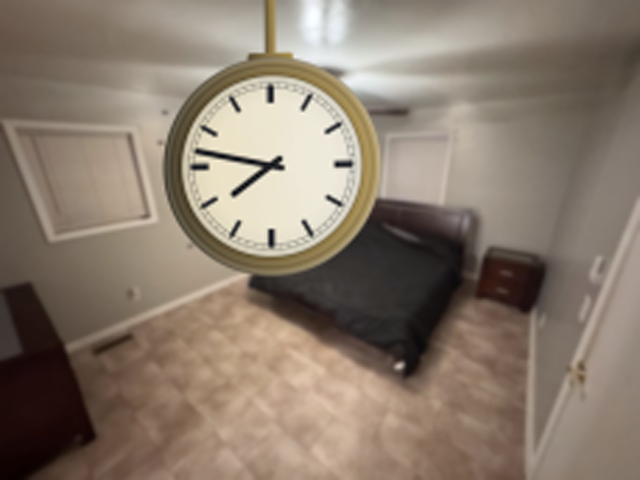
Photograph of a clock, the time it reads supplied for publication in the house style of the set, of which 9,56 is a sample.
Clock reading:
7,47
